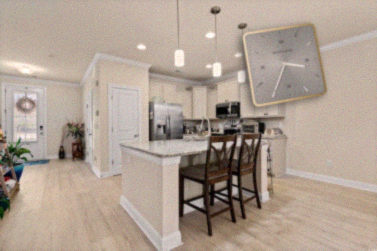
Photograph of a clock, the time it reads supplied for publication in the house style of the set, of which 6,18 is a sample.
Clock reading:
3,35
